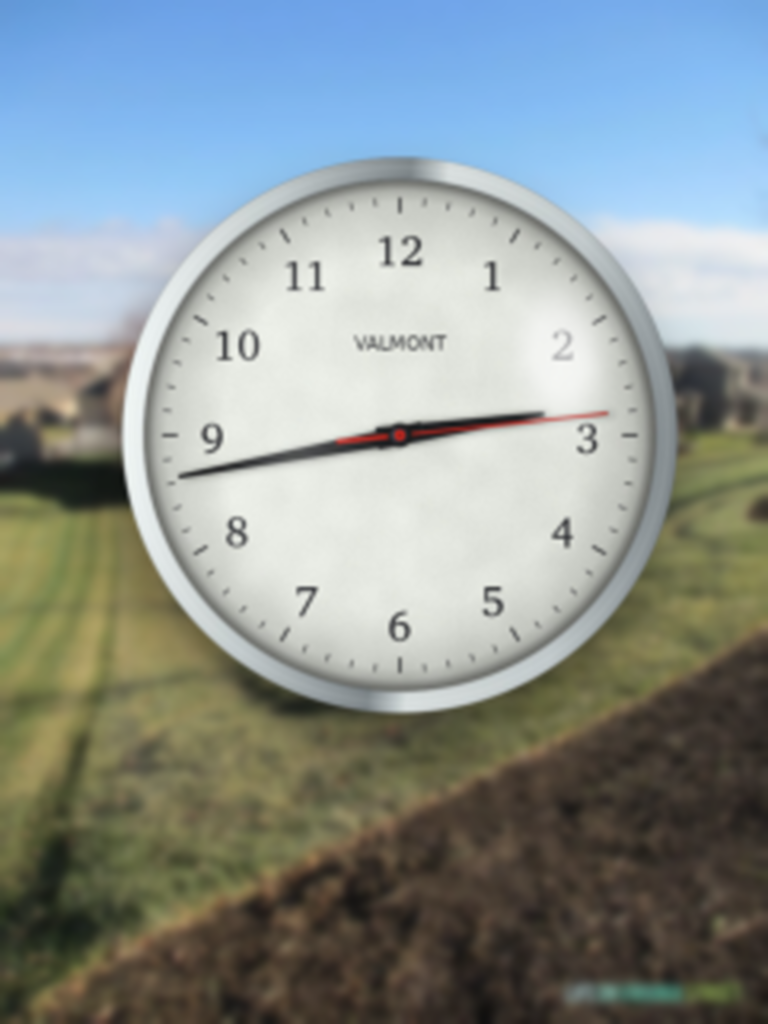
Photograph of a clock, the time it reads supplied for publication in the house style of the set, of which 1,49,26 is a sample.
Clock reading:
2,43,14
